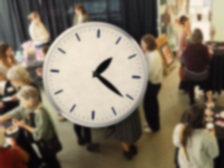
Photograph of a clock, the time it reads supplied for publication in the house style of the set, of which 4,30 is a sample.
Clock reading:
1,21
